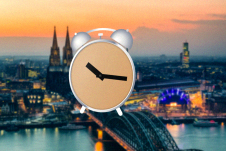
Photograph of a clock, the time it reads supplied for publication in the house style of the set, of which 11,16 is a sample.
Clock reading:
10,16
